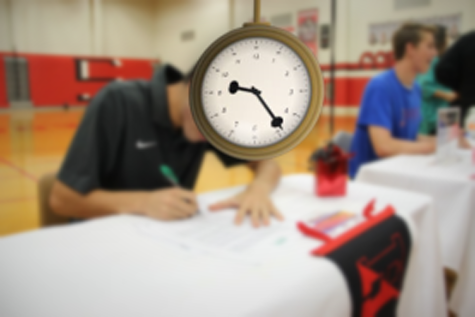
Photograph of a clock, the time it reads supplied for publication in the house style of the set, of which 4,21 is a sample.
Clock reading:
9,24
